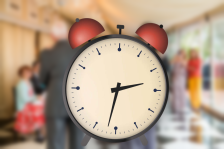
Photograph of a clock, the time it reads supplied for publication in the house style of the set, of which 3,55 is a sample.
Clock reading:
2,32
